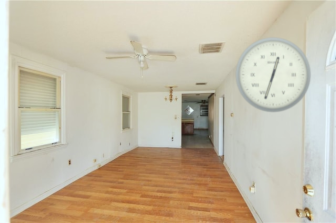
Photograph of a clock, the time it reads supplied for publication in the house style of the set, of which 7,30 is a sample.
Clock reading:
12,33
